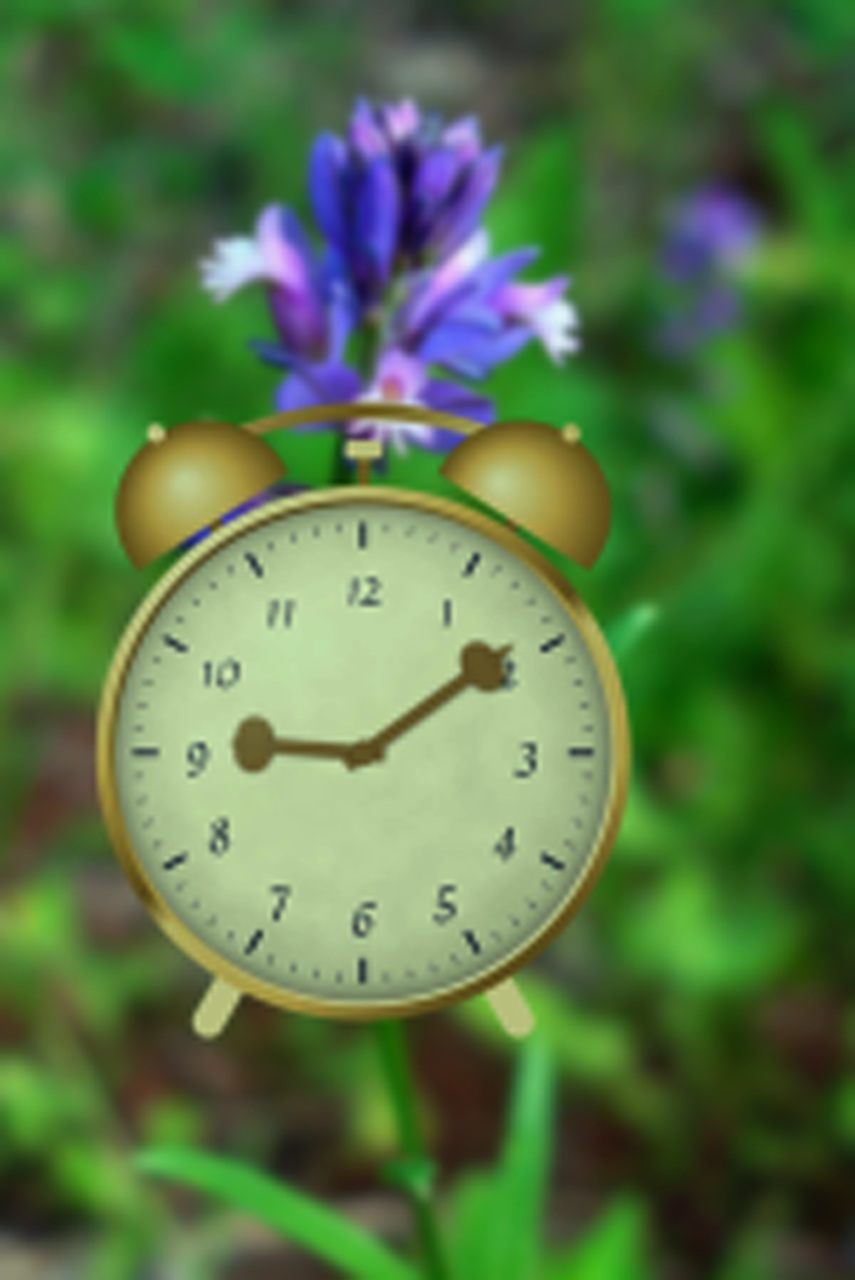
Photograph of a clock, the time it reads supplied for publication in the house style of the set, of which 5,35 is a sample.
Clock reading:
9,09
